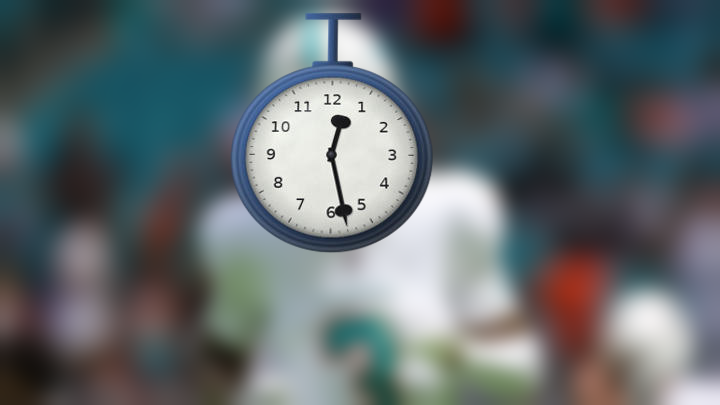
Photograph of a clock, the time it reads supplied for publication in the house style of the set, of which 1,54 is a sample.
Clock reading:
12,28
